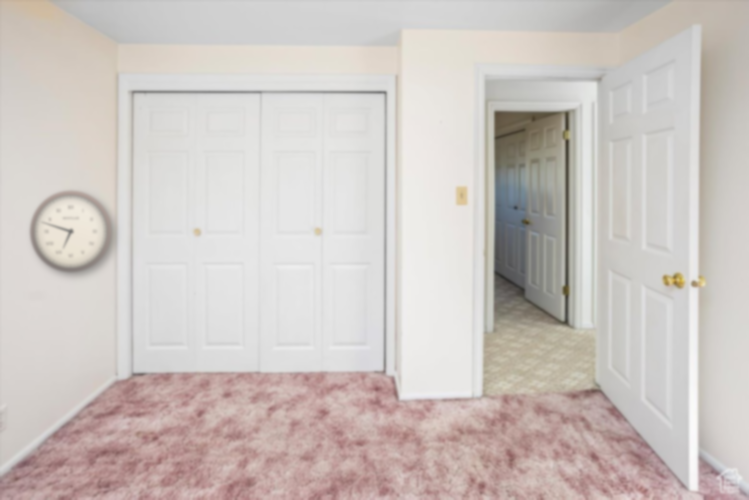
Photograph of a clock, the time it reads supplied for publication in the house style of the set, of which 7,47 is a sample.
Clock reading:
6,48
